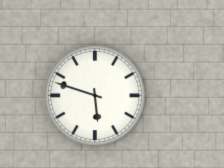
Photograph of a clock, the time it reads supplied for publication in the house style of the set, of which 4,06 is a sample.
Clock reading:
5,48
